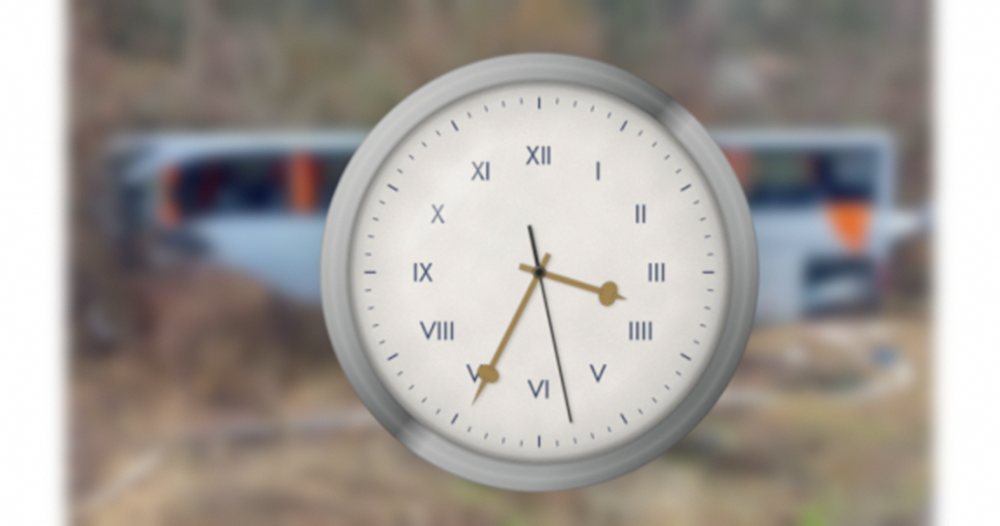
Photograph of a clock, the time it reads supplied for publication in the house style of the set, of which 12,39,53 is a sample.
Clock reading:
3,34,28
